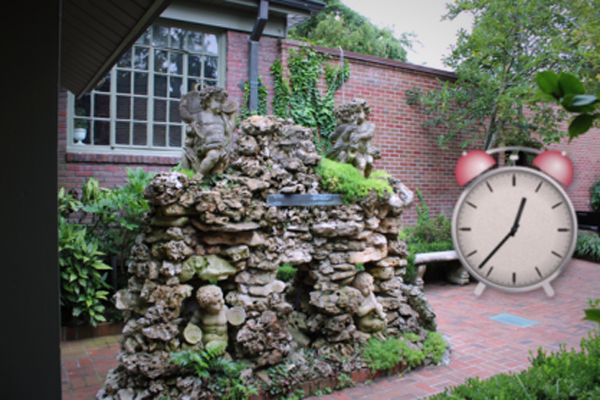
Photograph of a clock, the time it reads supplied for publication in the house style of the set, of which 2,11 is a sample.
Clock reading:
12,37
